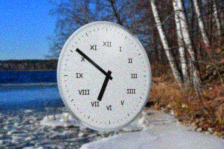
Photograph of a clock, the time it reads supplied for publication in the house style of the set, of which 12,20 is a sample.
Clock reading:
6,51
